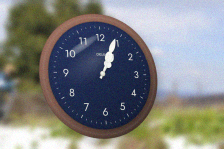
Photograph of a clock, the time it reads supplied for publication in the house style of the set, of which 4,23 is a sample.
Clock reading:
1,04
